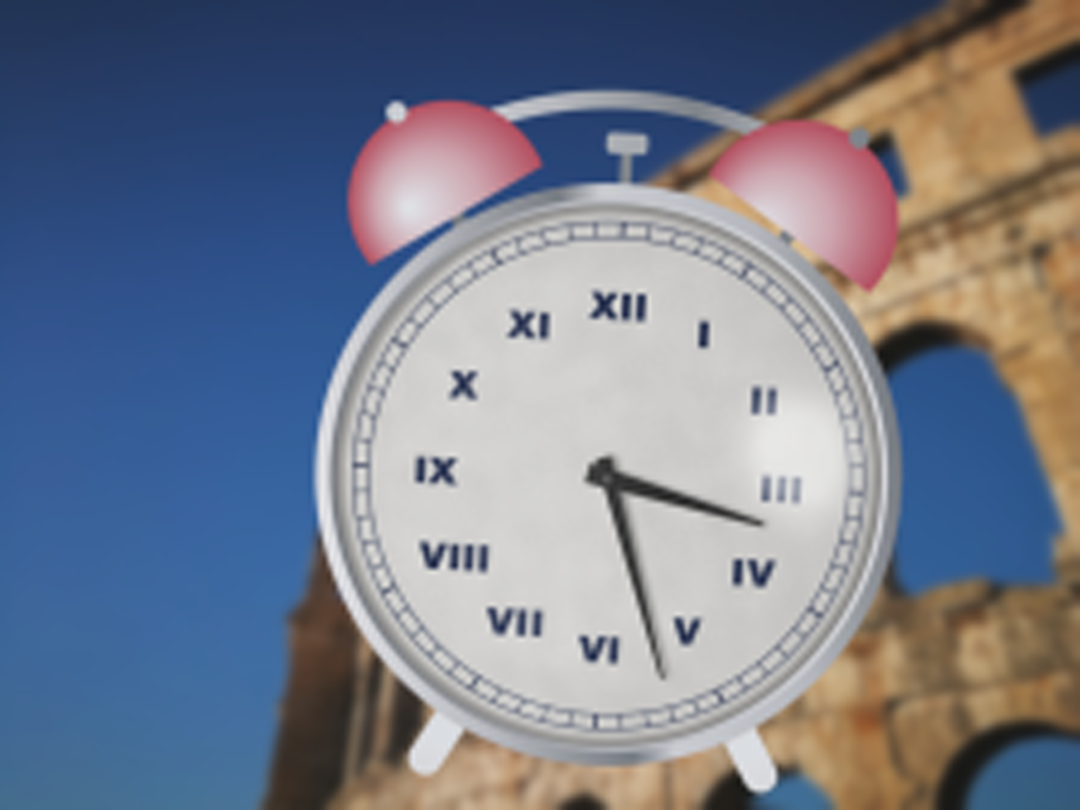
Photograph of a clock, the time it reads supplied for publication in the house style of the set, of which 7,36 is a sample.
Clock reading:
3,27
